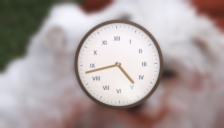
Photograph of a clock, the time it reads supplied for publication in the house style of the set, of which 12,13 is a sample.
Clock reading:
4,43
